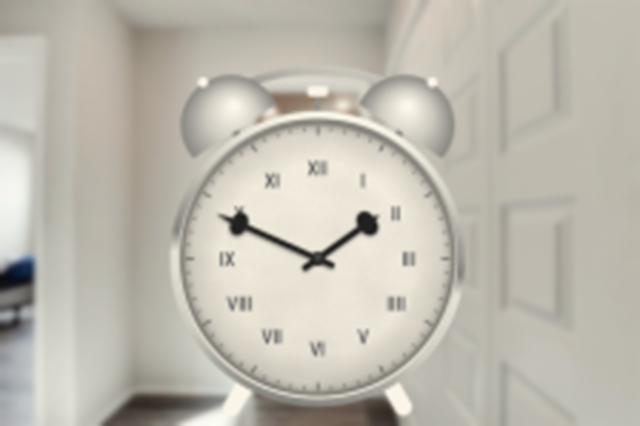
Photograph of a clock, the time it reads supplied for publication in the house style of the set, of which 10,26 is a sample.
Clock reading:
1,49
